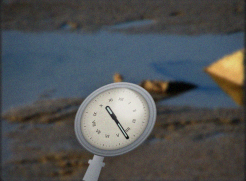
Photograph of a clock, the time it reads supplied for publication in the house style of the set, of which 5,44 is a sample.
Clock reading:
10,22
